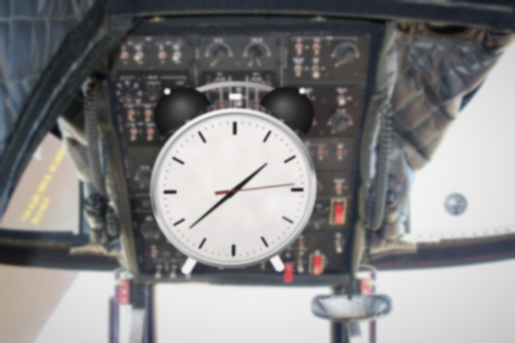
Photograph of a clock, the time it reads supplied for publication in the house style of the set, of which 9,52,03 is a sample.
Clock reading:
1,38,14
